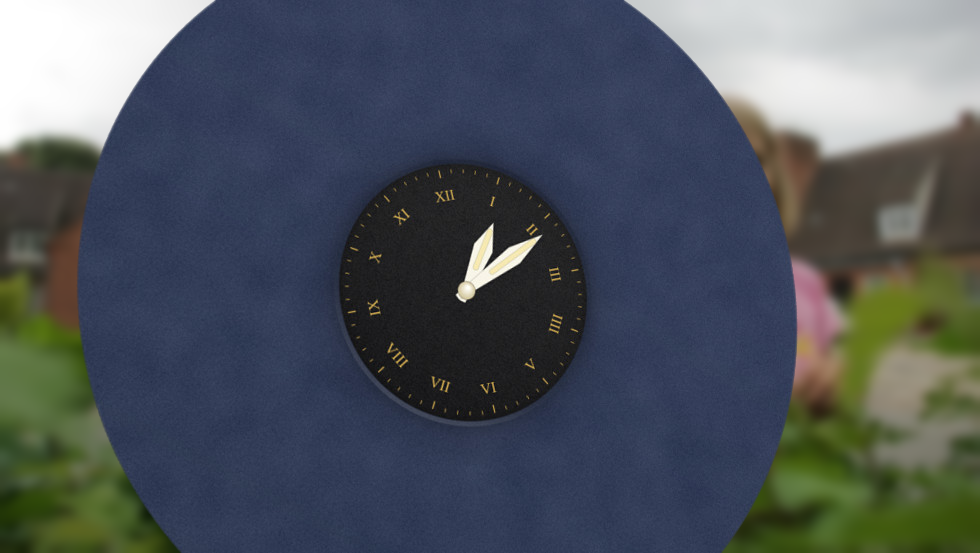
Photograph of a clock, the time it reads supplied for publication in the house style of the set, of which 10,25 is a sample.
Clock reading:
1,11
